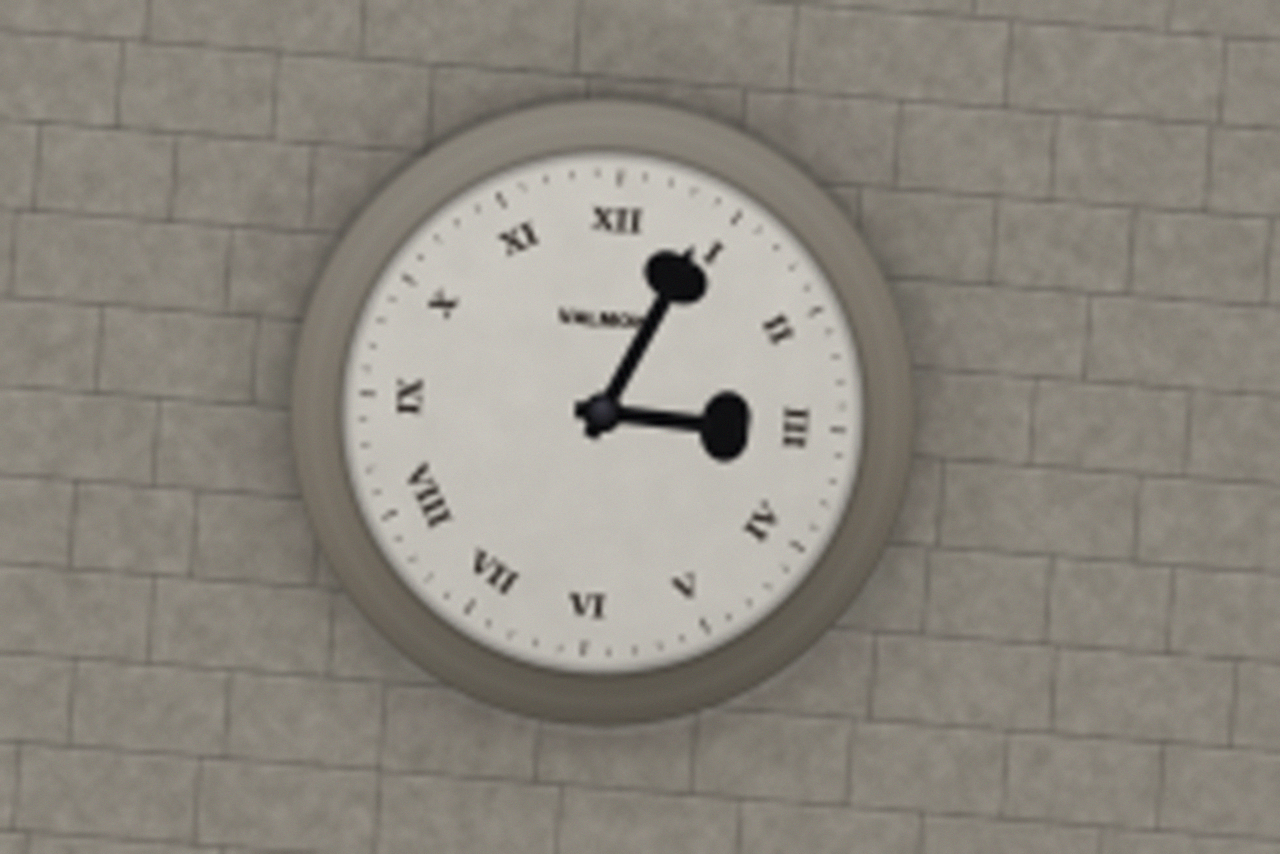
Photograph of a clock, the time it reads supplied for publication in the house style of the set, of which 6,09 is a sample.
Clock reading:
3,04
